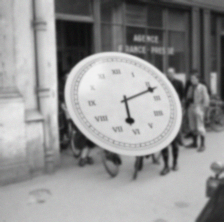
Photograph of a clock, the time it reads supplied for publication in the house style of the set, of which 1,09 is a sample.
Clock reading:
6,12
